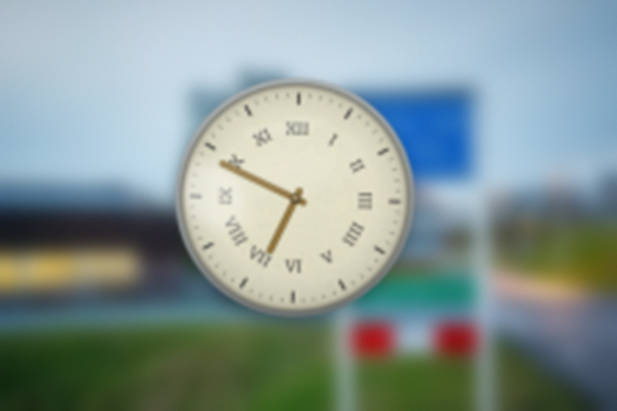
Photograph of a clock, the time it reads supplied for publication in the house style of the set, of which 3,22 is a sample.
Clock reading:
6,49
